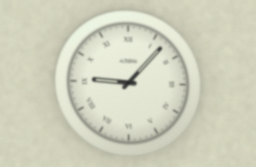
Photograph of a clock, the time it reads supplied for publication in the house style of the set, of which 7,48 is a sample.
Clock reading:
9,07
